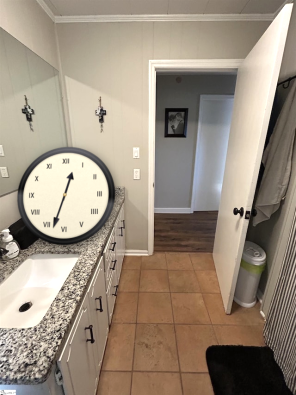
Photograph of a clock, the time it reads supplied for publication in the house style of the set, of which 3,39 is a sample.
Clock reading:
12,33
